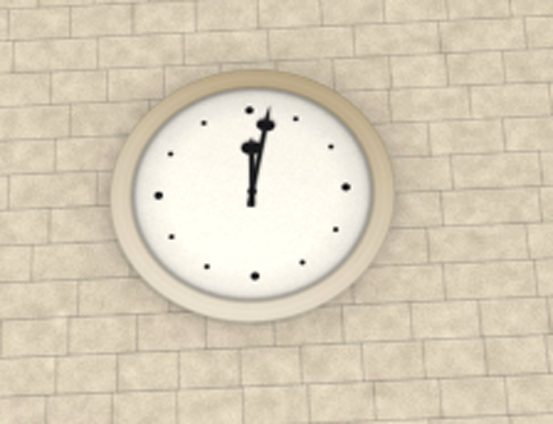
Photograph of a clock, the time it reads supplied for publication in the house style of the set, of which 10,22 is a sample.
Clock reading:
12,02
